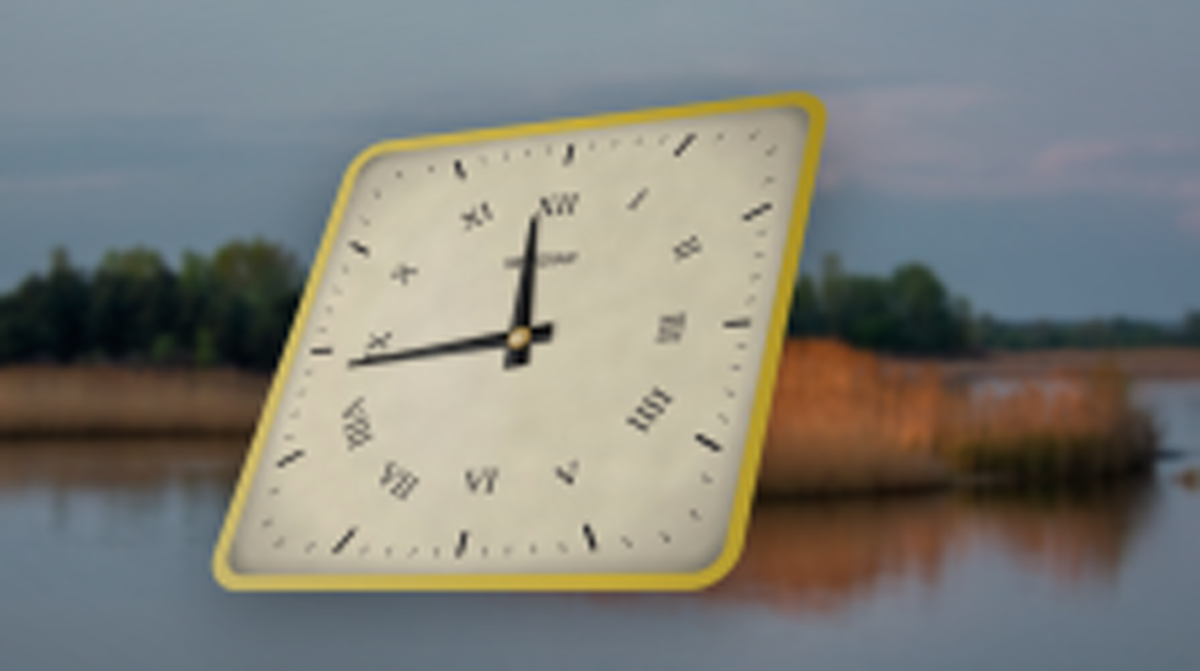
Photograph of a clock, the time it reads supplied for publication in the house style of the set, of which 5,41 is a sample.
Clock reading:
11,44
